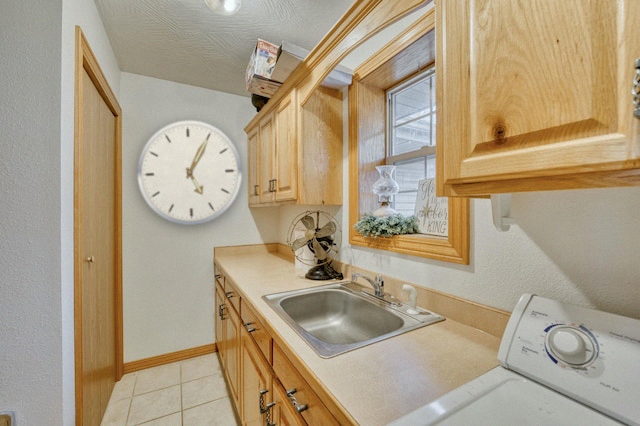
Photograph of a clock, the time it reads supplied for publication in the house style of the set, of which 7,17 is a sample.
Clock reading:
5,05
